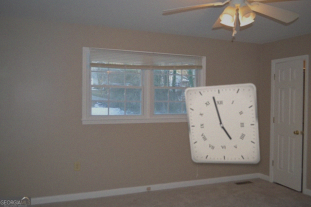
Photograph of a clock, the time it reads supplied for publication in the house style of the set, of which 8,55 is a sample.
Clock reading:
4,58
